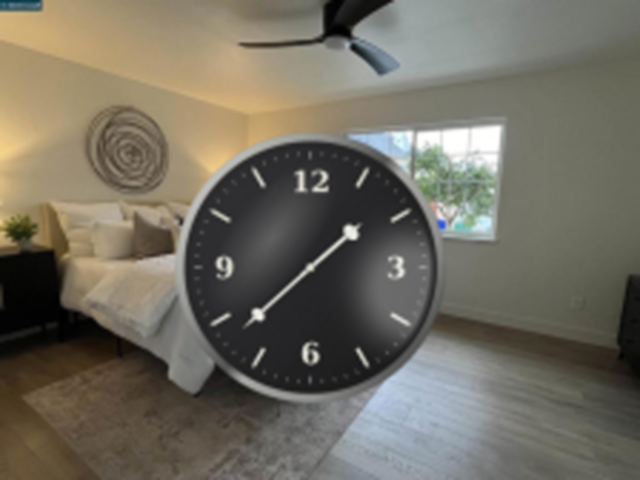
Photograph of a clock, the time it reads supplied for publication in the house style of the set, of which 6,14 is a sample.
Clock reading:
1,38
